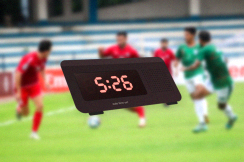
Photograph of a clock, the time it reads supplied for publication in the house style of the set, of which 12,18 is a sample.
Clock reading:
5,26
